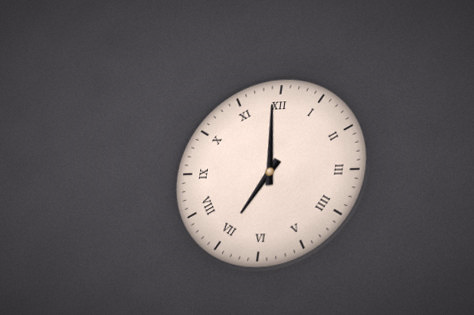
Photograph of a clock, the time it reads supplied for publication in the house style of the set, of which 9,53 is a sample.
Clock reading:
6,59
